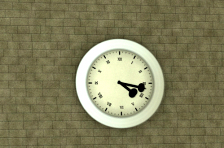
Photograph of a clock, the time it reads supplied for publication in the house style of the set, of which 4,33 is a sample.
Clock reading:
4,17
